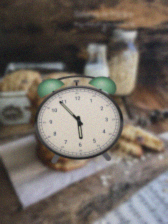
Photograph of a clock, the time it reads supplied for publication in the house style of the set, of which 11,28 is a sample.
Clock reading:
5,54
